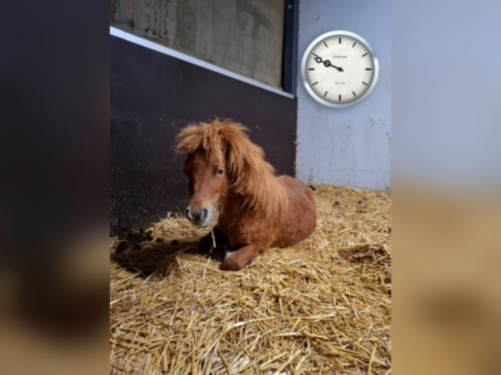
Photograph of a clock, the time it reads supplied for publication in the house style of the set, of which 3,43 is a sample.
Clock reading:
9,49
